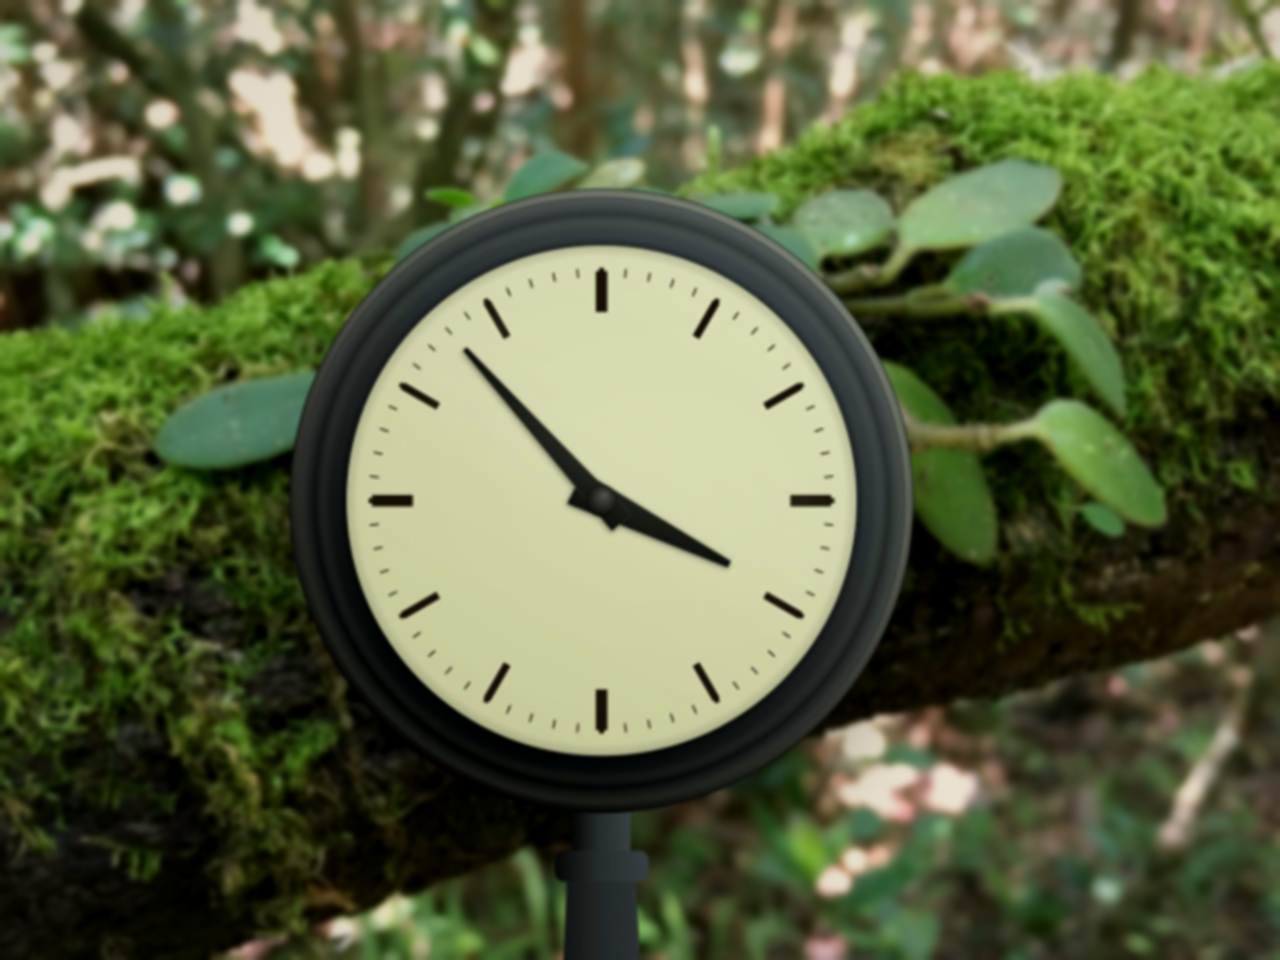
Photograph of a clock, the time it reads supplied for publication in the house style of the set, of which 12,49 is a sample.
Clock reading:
3,53
